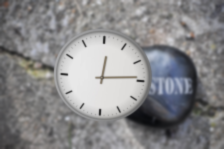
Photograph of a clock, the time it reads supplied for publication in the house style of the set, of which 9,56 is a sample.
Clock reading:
12,14
